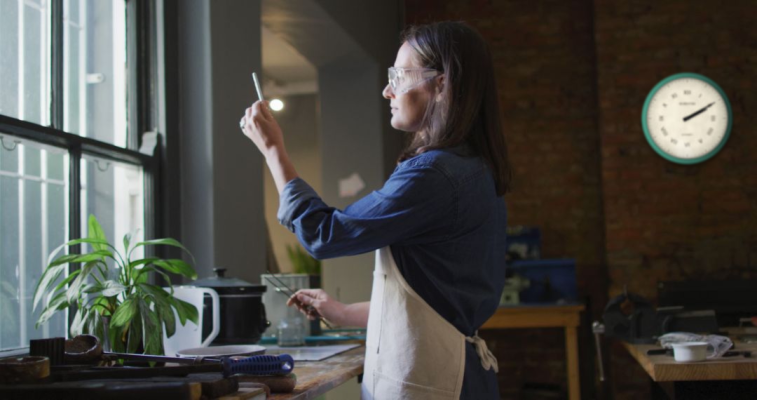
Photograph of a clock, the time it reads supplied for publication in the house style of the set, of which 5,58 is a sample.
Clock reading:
2,10
